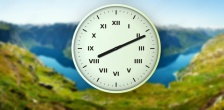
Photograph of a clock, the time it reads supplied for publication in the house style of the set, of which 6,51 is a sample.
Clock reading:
8,11
